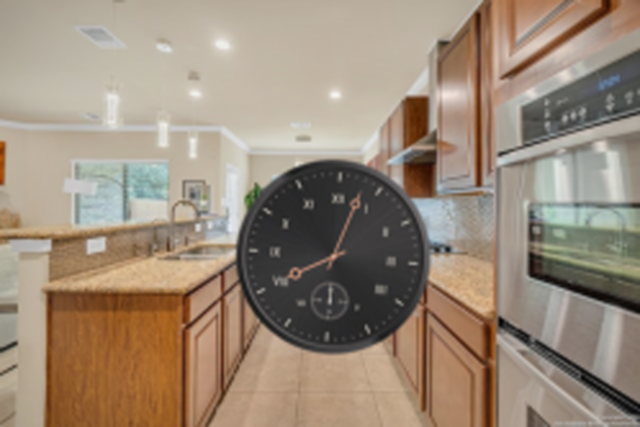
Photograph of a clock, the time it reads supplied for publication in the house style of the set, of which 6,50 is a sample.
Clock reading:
8,03
